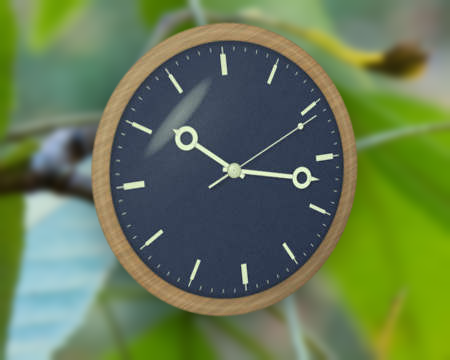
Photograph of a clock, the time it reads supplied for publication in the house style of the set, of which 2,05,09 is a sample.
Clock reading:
10,17,11
